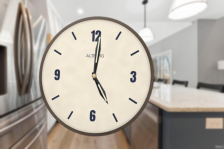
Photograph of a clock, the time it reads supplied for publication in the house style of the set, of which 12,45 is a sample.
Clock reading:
5,01
